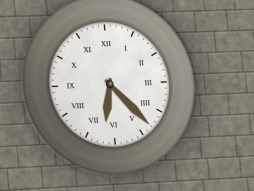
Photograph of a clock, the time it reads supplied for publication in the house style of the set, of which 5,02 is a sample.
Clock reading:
6,23
